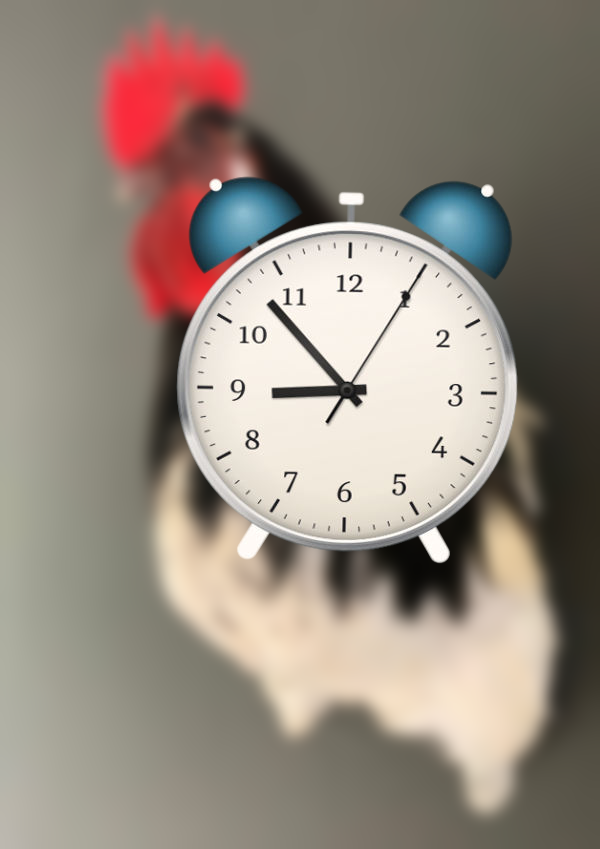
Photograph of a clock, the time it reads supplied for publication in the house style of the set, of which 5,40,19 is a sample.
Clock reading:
8,53,05
